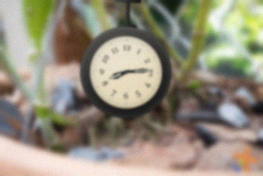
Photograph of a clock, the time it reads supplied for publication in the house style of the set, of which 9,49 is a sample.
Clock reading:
8,14
